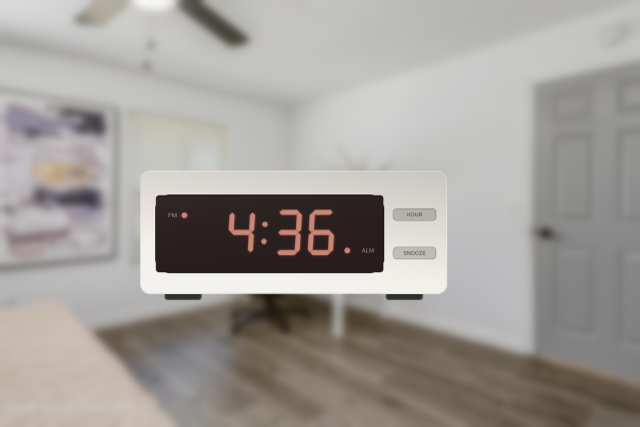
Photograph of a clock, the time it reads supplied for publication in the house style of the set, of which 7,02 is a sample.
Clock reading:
4,36
